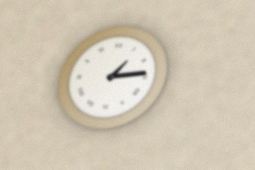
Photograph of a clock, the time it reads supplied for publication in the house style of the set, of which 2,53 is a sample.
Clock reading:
1,14
